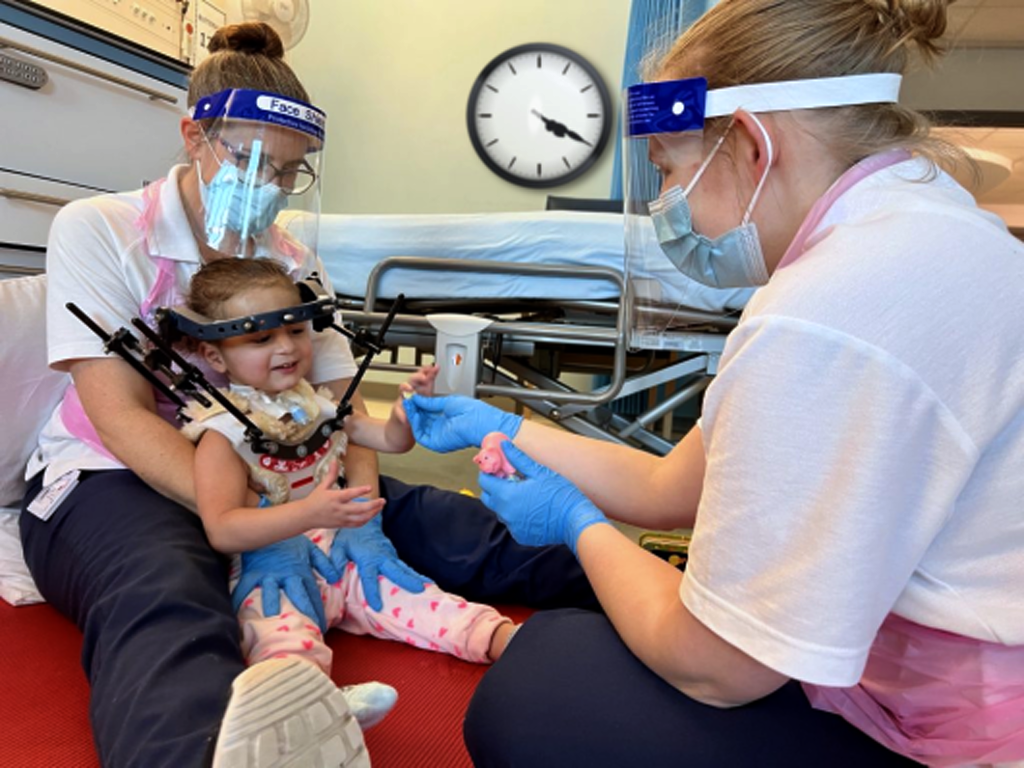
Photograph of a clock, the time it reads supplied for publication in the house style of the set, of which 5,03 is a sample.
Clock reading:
4,20
